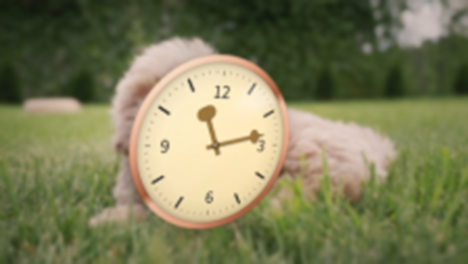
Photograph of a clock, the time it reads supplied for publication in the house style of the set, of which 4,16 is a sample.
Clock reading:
11,13
